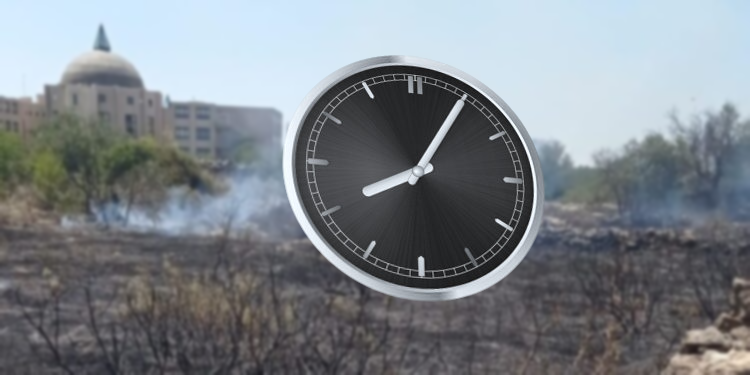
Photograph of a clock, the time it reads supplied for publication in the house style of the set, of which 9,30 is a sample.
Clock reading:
8,05
